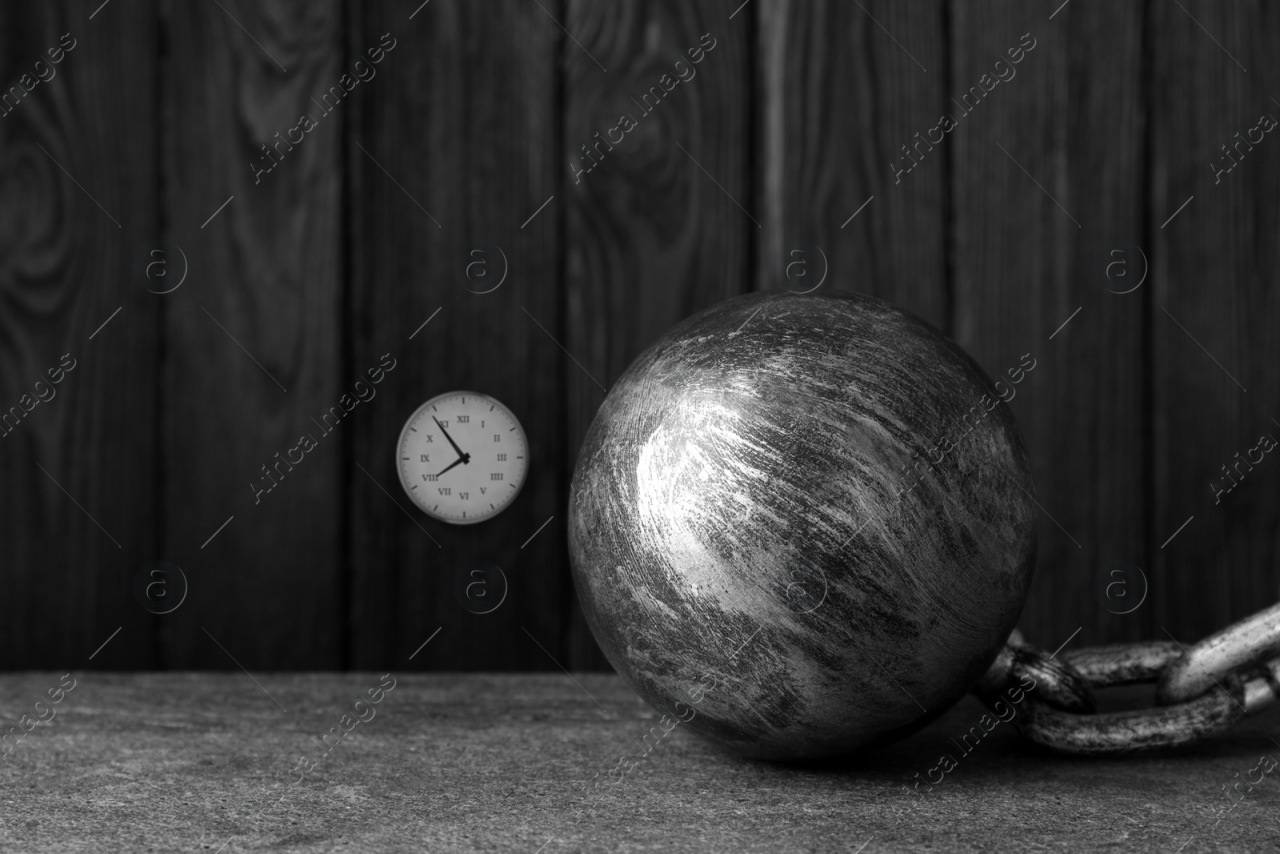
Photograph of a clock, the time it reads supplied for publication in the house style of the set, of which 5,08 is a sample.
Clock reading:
7,54
